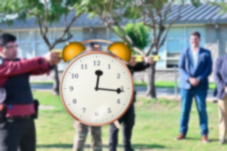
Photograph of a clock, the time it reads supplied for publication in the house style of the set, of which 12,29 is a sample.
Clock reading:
12,16
